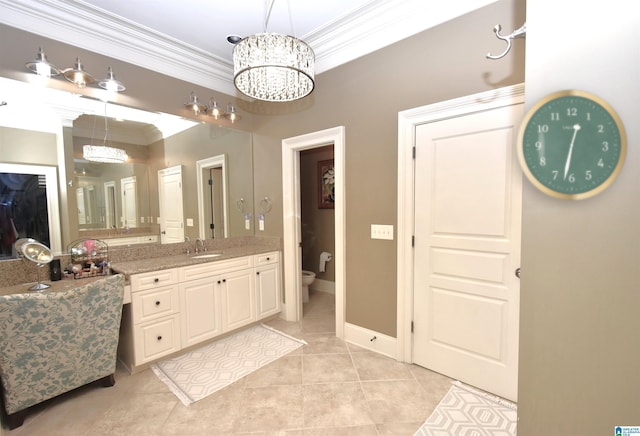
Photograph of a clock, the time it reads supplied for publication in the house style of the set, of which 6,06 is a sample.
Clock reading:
12,32
